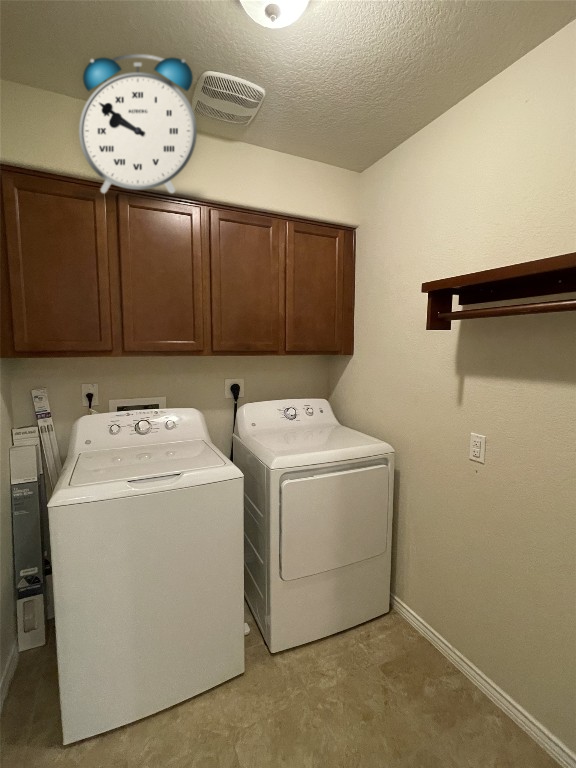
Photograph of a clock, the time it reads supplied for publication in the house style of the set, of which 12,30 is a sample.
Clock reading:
9,51
